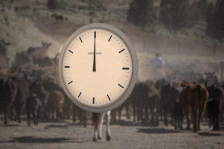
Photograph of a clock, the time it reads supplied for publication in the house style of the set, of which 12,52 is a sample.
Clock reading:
12,00
